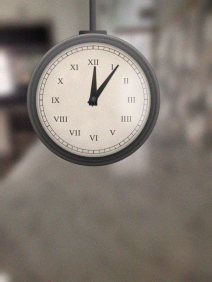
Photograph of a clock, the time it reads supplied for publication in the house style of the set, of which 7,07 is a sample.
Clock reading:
12,06
